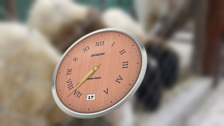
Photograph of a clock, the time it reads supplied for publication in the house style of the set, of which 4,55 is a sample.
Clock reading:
7,37
